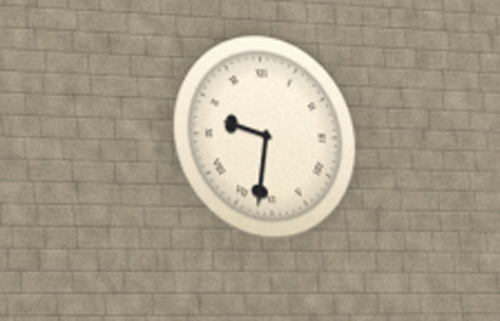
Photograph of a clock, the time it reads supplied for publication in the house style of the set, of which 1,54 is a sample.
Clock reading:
9,32
